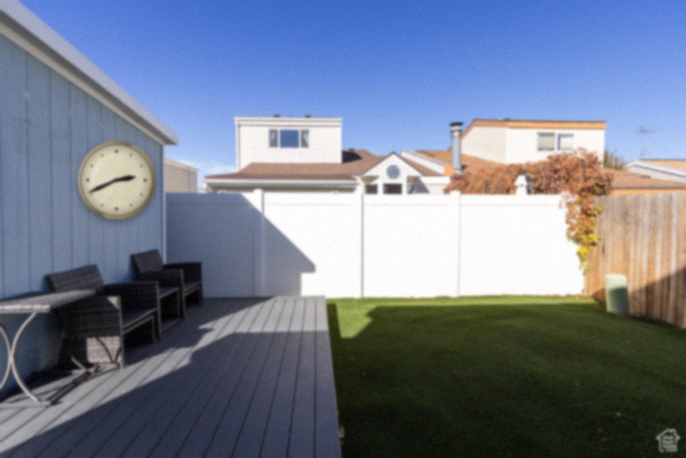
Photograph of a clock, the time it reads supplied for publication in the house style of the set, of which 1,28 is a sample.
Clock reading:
2,41
